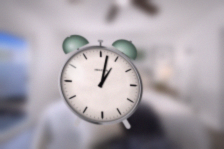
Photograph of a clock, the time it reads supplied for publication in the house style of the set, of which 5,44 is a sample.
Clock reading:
1,02
